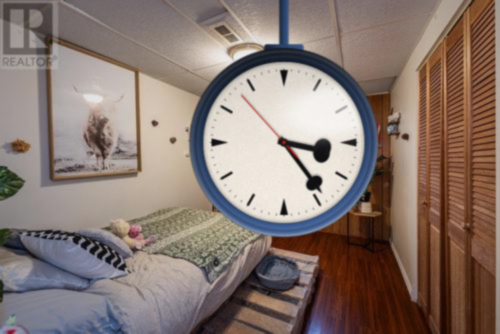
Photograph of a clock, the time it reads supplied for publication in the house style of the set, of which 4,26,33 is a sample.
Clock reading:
3,23,53
